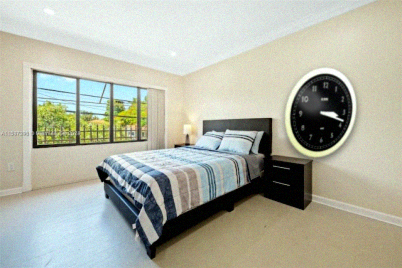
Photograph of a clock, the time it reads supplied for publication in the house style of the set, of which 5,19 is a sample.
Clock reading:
3,18
